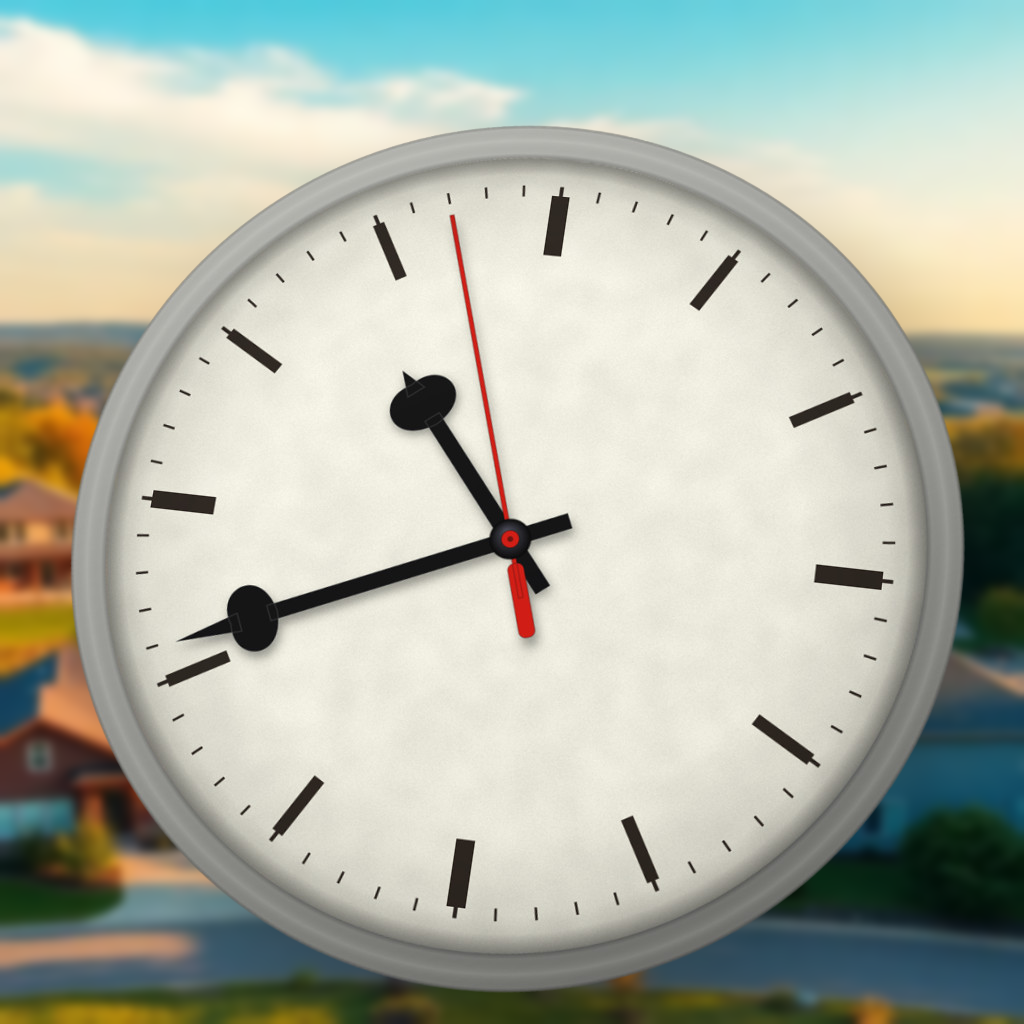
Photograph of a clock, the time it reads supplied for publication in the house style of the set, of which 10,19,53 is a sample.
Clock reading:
10,40,57
